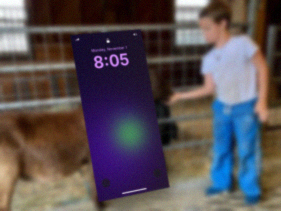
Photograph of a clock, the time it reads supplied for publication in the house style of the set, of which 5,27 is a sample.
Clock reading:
8,05
